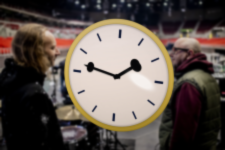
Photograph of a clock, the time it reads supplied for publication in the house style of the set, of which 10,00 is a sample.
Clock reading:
1,47
